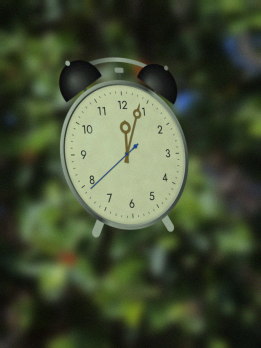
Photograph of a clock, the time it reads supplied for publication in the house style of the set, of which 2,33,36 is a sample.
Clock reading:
12,03,39
